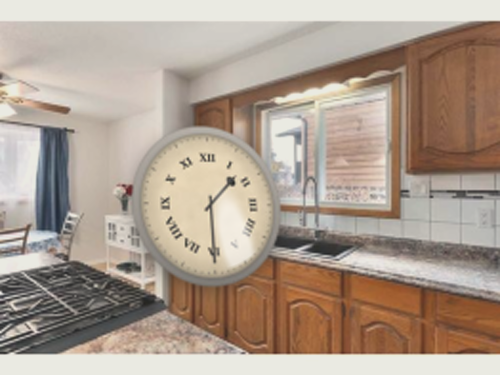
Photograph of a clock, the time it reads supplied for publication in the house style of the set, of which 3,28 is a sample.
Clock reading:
1,30
